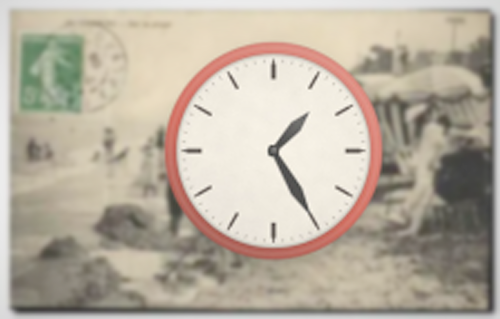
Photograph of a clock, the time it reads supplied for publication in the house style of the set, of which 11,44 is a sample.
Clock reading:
1,25
